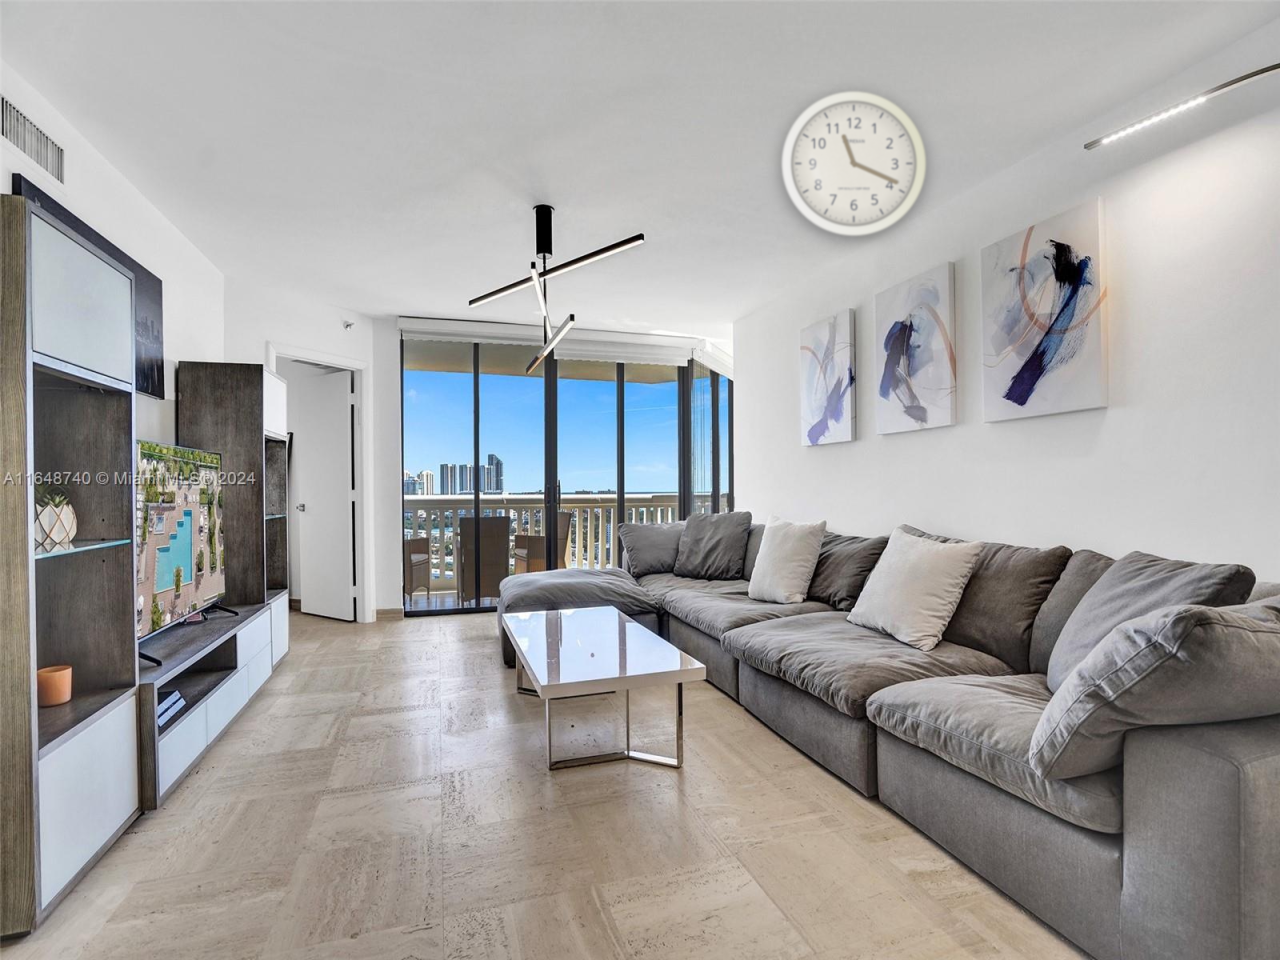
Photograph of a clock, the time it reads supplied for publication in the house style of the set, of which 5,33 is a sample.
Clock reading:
11,19
